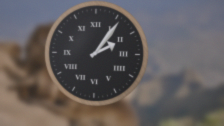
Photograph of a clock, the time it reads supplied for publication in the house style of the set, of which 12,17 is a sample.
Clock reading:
2,06
